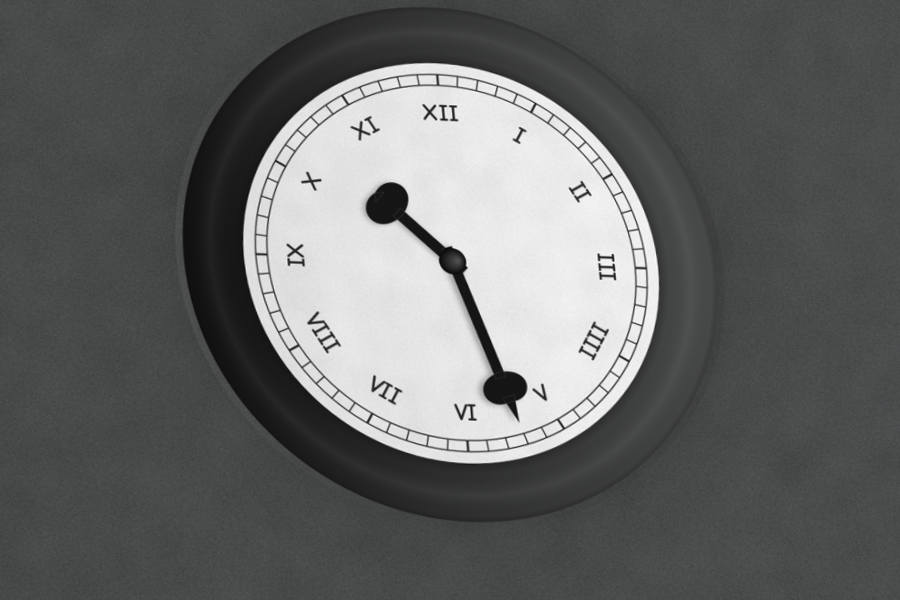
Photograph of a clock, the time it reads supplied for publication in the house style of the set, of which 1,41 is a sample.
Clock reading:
10,27
